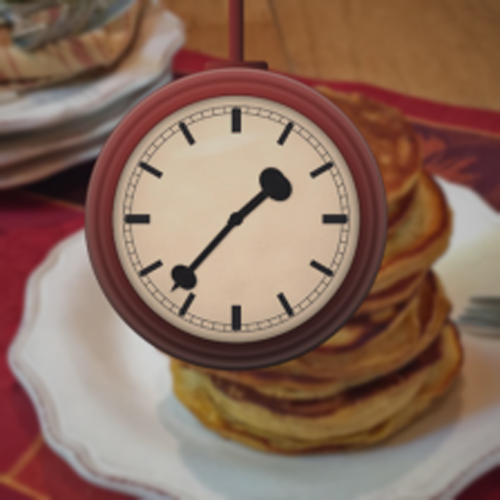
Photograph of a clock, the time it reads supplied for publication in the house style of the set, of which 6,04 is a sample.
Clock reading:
1,37
